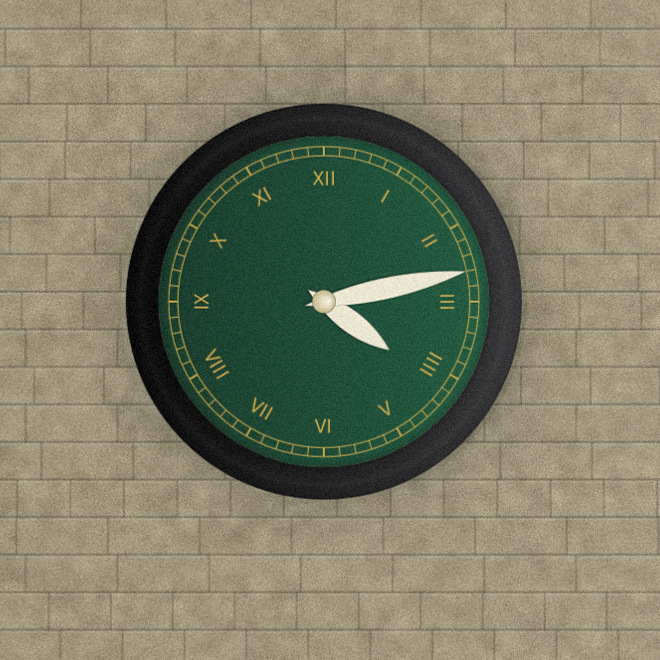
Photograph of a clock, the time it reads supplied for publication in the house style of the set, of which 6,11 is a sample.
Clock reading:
4,13
